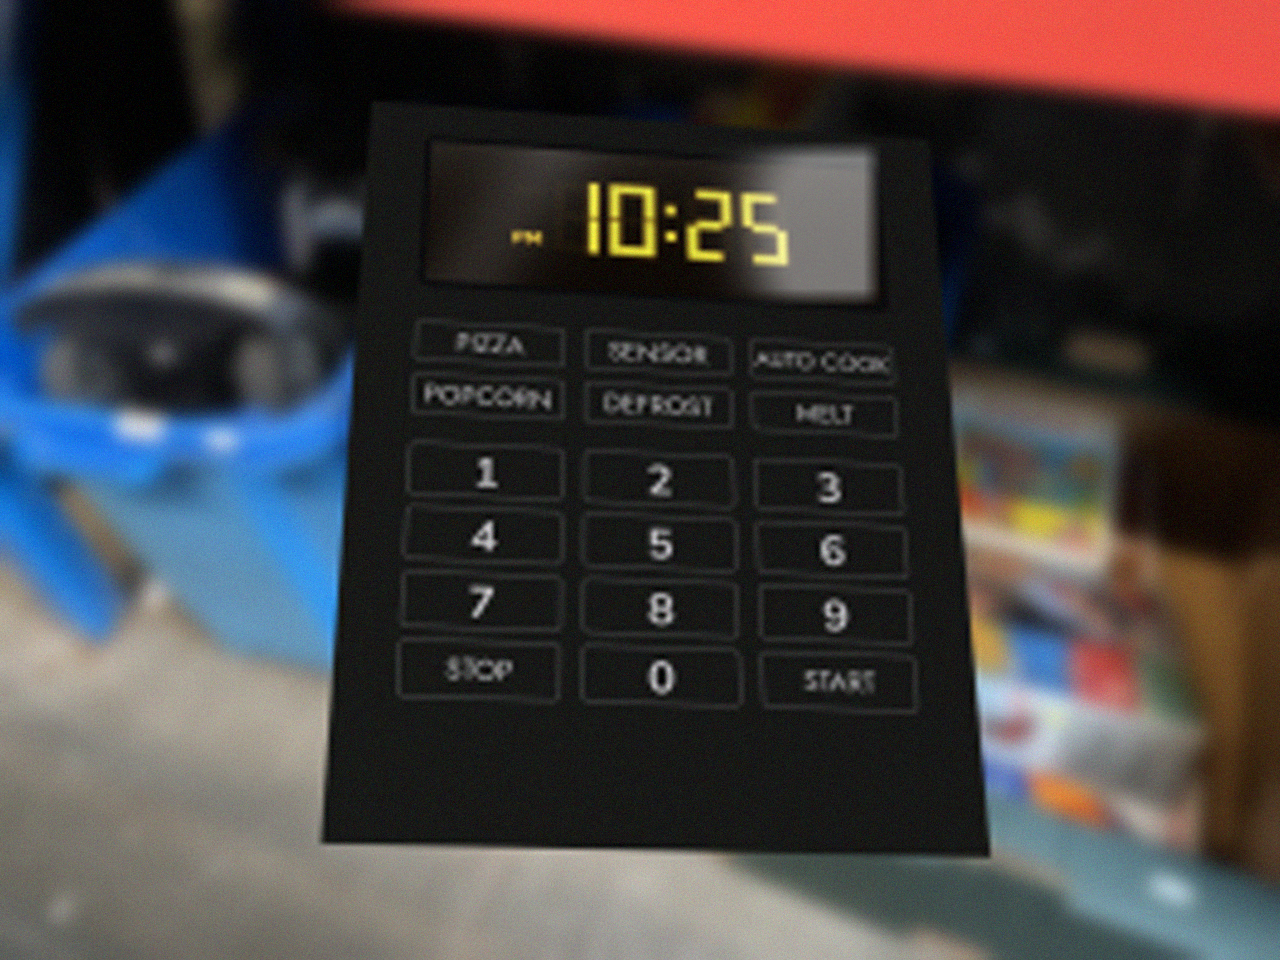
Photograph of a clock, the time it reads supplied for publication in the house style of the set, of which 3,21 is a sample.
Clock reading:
10,25
